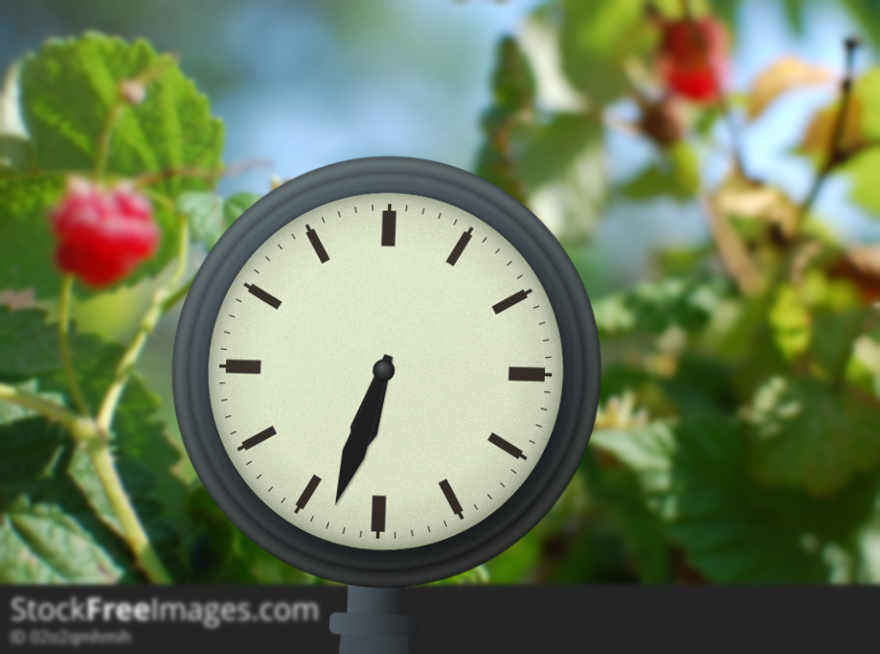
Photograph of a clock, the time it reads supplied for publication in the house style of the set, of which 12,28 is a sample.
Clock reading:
6,33
